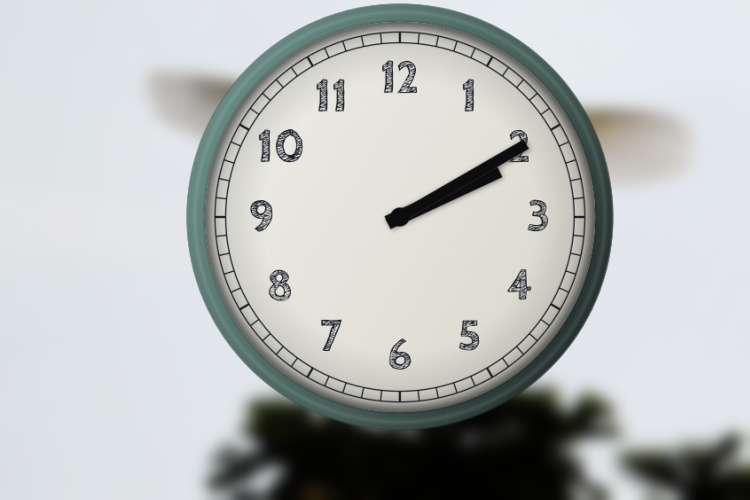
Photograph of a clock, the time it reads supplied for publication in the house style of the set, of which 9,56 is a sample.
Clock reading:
2,10
